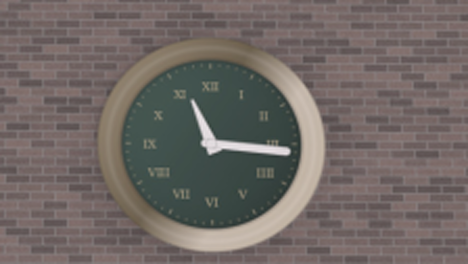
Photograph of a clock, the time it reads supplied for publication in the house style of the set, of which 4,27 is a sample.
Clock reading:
11,16
